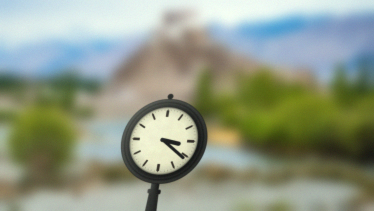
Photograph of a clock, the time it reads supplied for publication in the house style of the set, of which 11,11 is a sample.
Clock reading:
3,21
